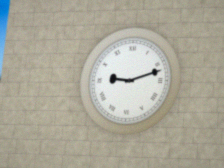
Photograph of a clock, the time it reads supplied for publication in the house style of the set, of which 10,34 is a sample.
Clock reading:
9,12
